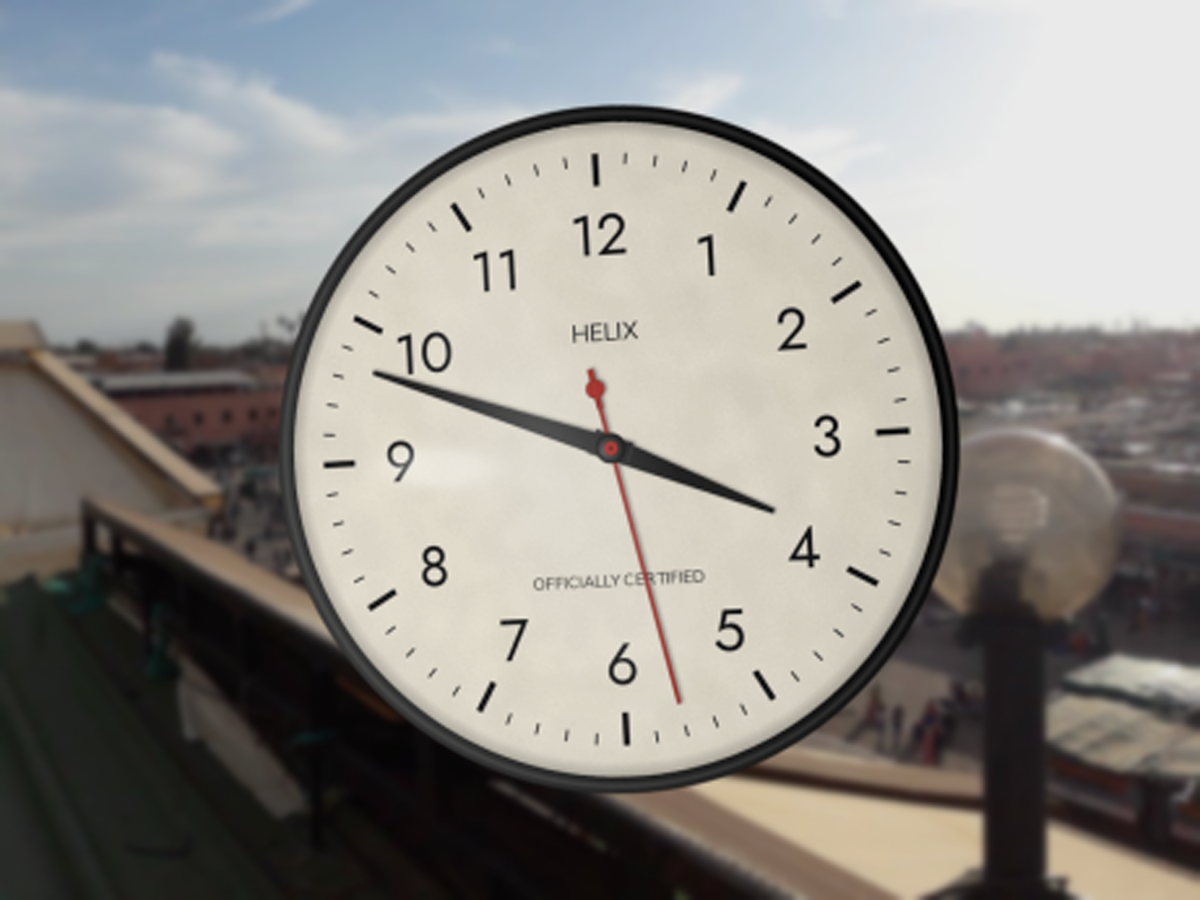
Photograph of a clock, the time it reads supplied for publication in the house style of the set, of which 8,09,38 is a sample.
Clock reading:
3,48,28
